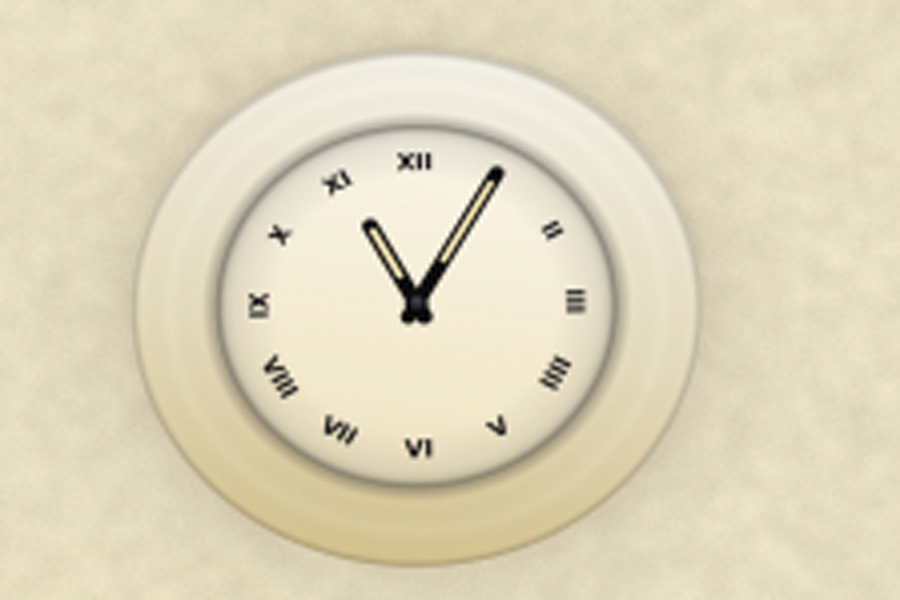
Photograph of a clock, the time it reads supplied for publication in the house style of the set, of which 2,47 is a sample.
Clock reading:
11,05
